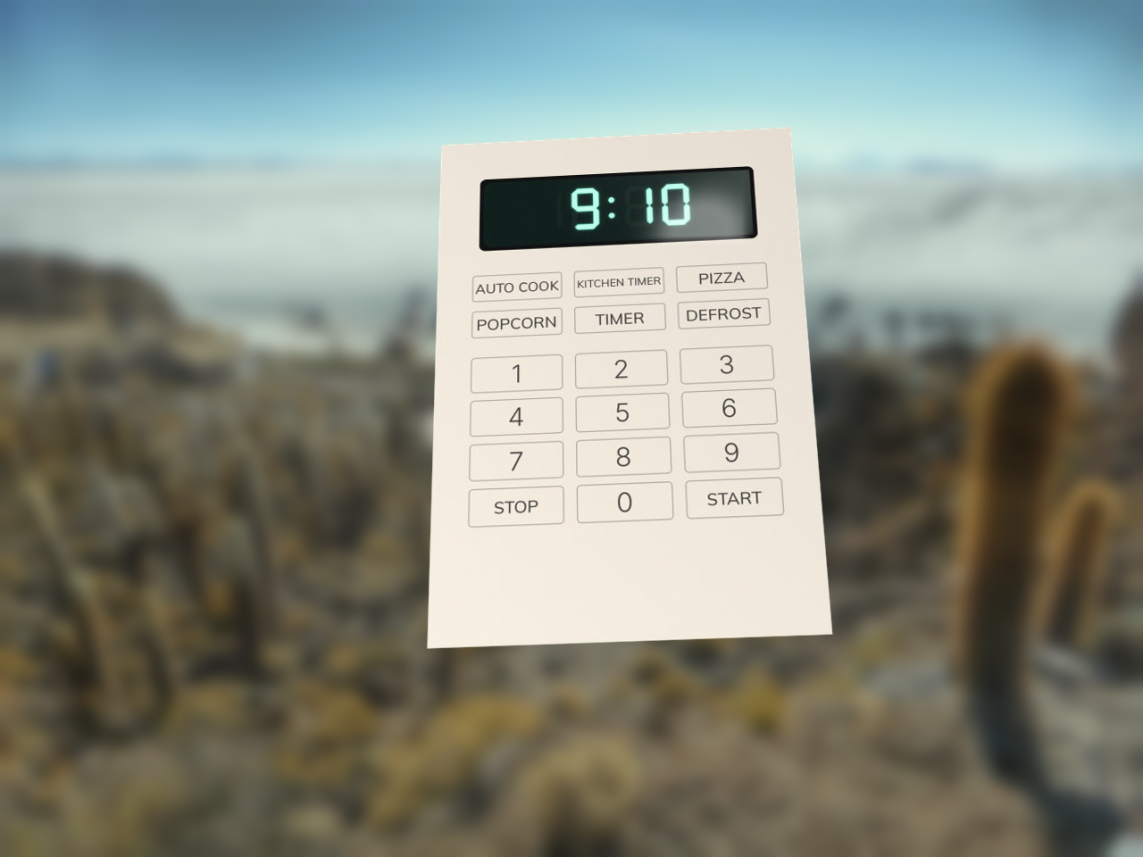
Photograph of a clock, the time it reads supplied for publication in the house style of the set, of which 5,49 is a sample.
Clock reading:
9,10
